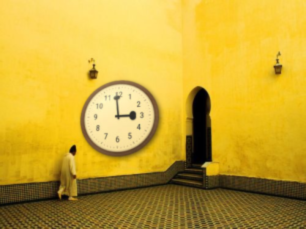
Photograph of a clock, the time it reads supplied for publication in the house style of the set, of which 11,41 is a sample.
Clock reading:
2,59
